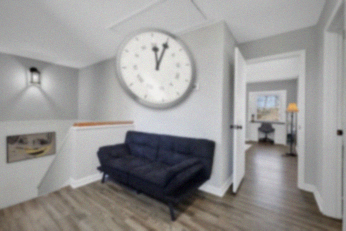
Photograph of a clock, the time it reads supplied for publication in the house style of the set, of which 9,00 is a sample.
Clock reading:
12,05
